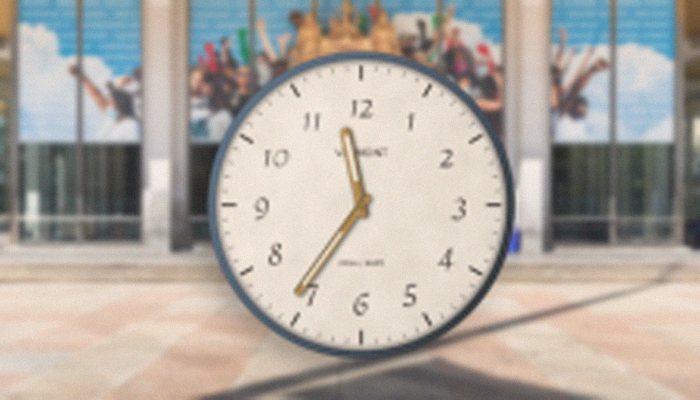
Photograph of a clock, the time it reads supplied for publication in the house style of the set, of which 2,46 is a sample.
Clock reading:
11,36
